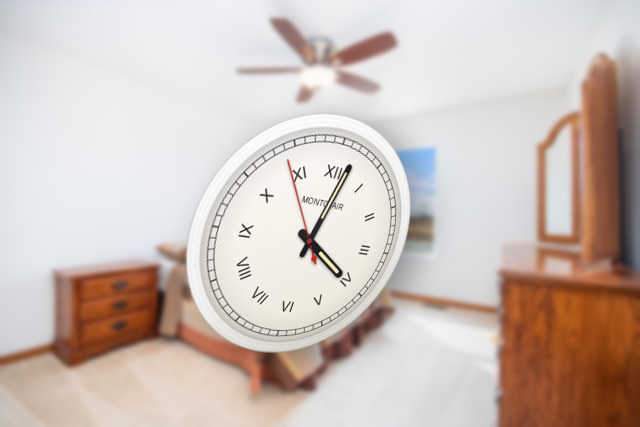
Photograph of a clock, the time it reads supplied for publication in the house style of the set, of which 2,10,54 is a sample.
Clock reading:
4,01,54
